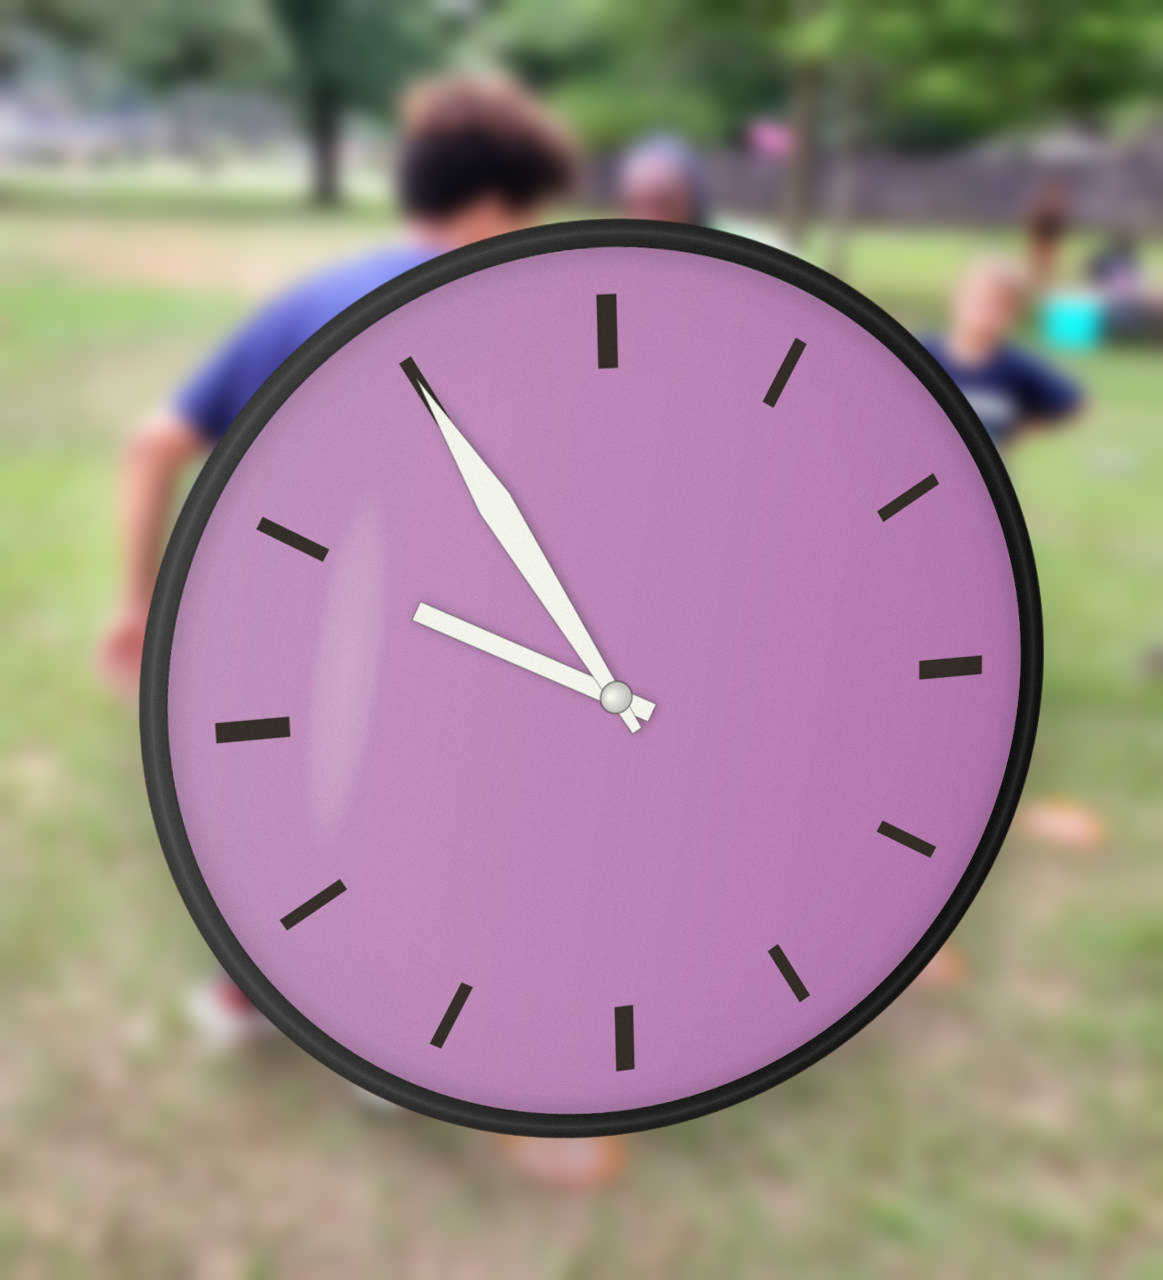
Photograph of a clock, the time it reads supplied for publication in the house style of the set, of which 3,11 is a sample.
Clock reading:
9,55
